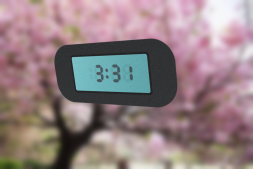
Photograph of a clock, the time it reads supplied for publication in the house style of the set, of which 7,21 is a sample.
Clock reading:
3,31
